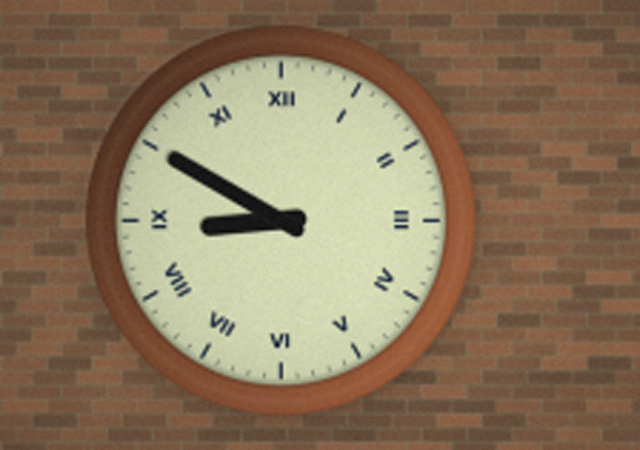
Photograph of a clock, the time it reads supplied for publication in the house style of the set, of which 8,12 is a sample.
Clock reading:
8,50
